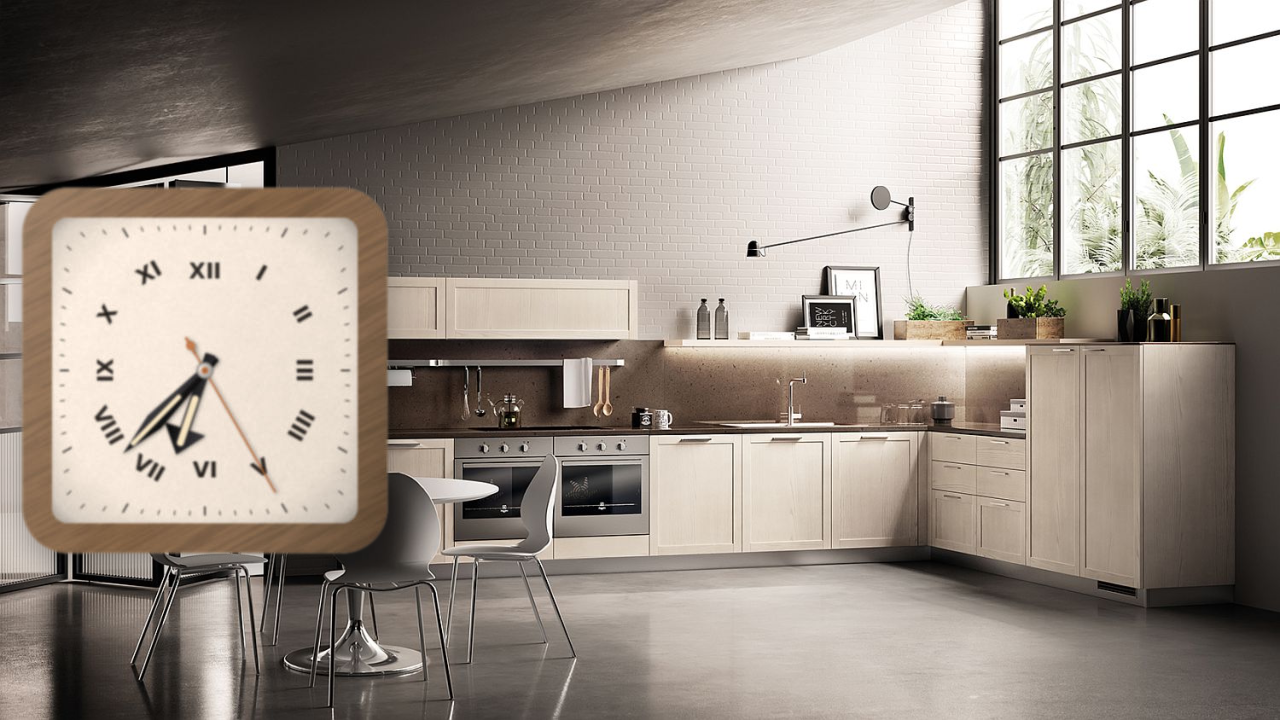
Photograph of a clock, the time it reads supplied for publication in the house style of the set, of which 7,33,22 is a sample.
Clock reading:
6,37,25
